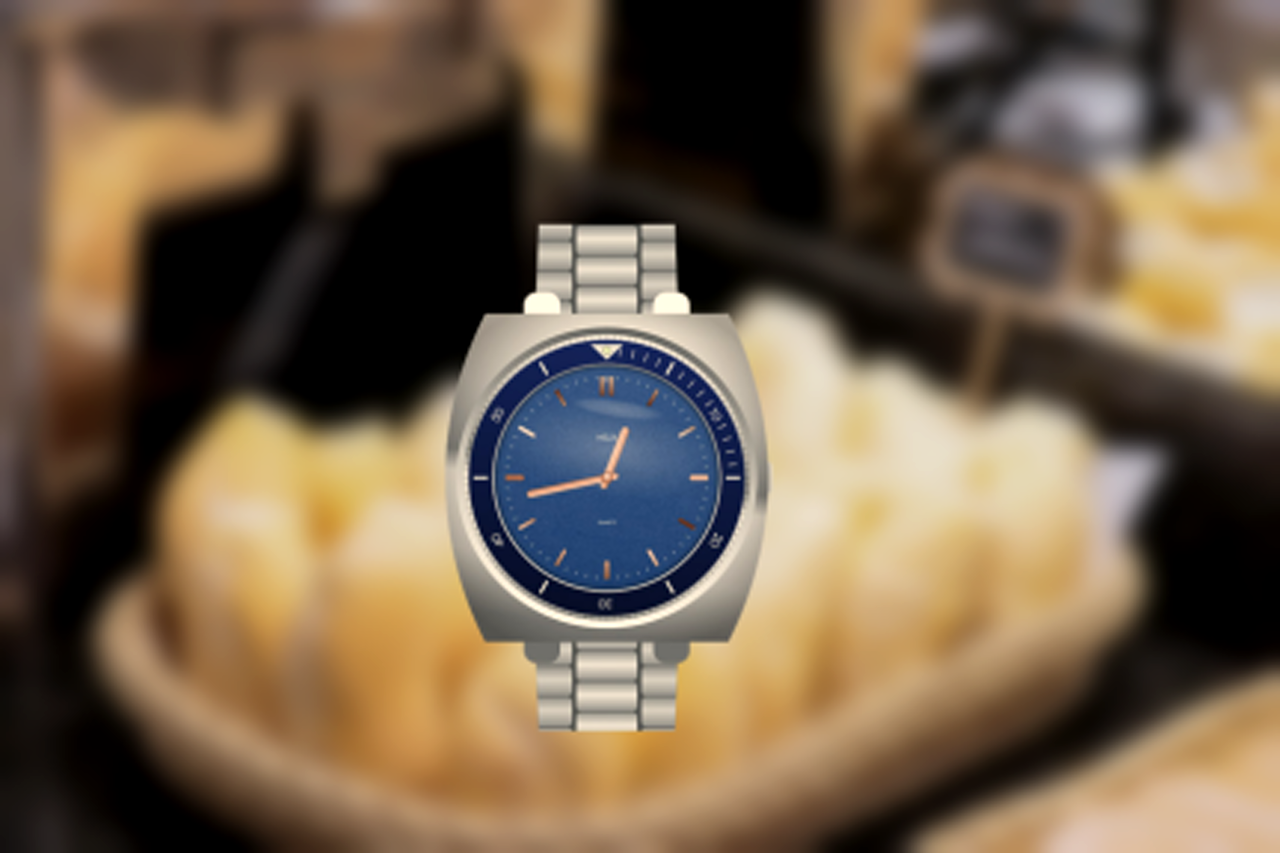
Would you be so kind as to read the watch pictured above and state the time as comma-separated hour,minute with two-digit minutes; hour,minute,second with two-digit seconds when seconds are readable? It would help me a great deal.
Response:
12,43
